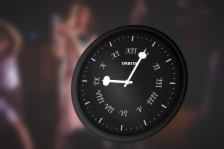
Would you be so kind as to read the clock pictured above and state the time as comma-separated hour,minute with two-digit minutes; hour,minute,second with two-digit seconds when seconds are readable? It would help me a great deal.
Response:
9,04
